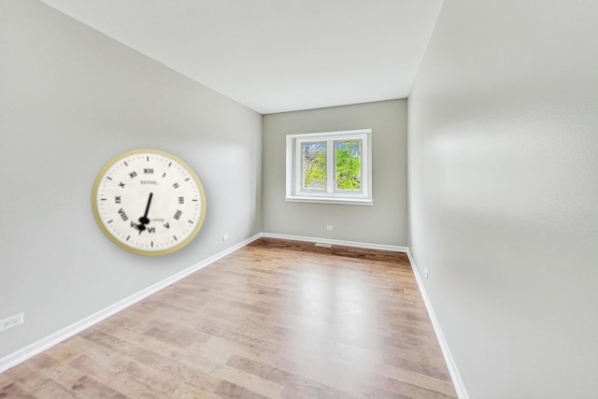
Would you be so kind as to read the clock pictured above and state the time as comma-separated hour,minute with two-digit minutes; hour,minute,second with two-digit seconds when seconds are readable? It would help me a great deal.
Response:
6,33
